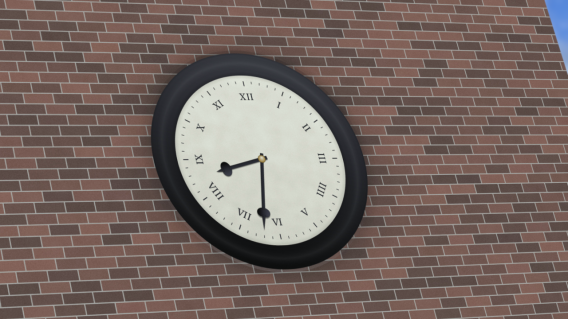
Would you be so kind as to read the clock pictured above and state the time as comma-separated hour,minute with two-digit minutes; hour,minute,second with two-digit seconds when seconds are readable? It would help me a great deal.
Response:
8,32
